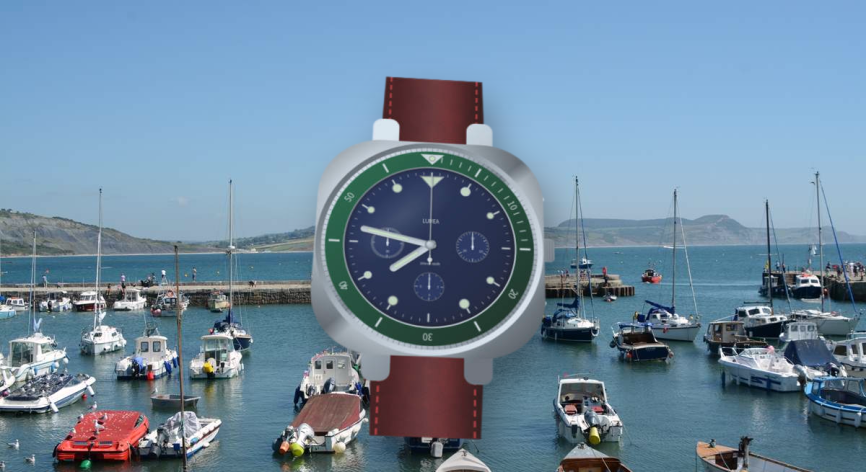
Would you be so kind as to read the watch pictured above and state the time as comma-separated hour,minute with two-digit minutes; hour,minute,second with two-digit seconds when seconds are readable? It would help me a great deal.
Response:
7,47
